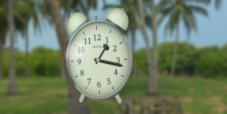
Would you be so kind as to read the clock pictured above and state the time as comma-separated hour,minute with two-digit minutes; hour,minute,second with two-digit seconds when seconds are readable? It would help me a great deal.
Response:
1,17
